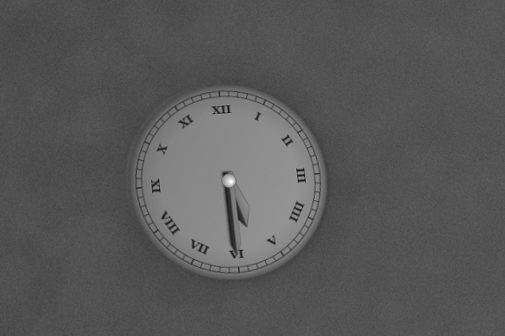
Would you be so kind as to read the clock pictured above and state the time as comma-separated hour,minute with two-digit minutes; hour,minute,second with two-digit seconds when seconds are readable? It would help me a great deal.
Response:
5,30
